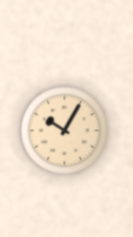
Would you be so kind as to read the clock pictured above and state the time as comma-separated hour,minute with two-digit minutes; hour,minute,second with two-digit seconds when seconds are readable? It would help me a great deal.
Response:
10,05
